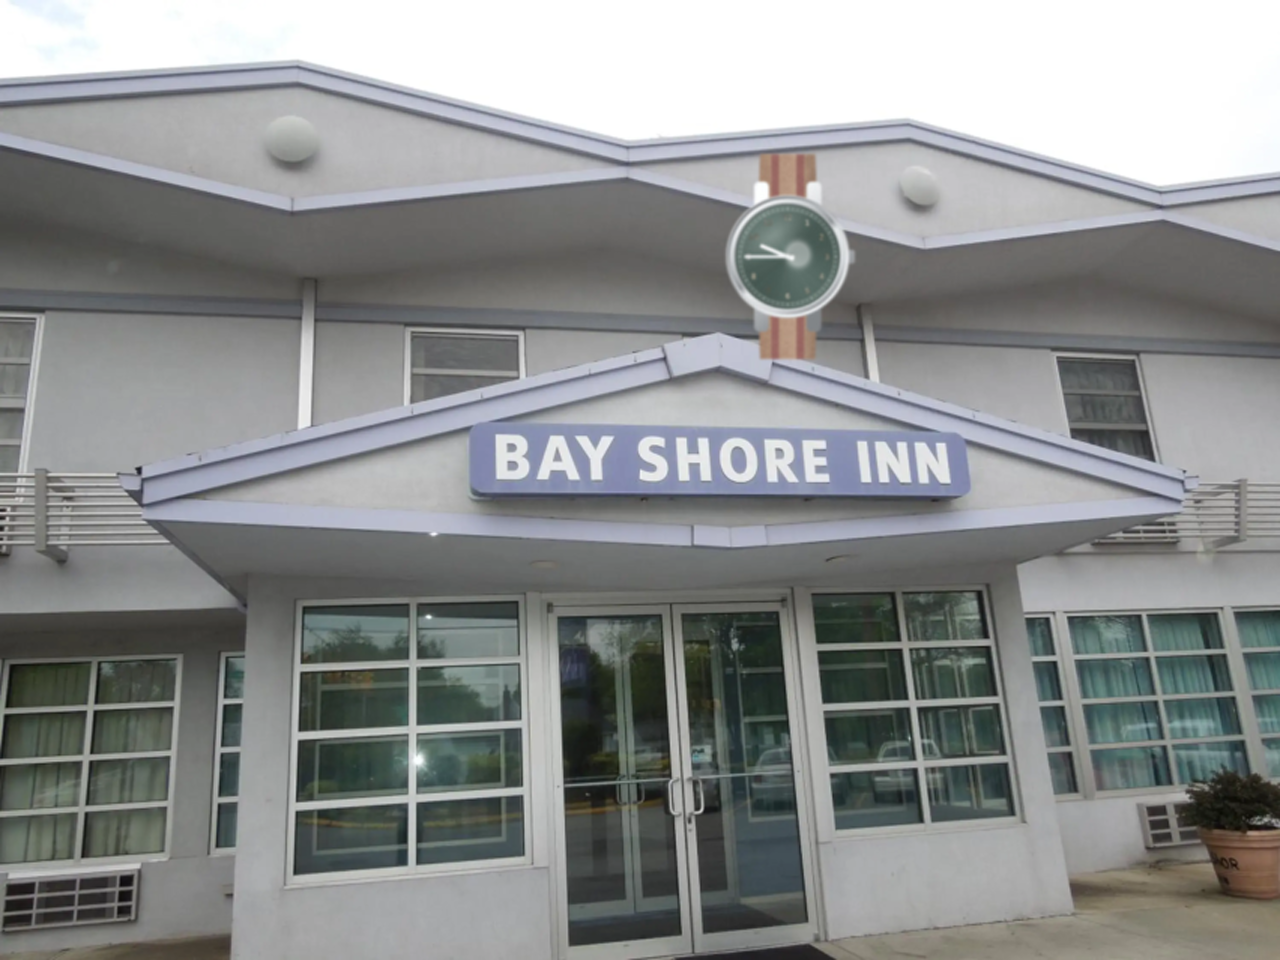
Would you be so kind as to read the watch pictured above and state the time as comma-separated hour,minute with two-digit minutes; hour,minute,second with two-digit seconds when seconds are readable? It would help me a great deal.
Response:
9,45
